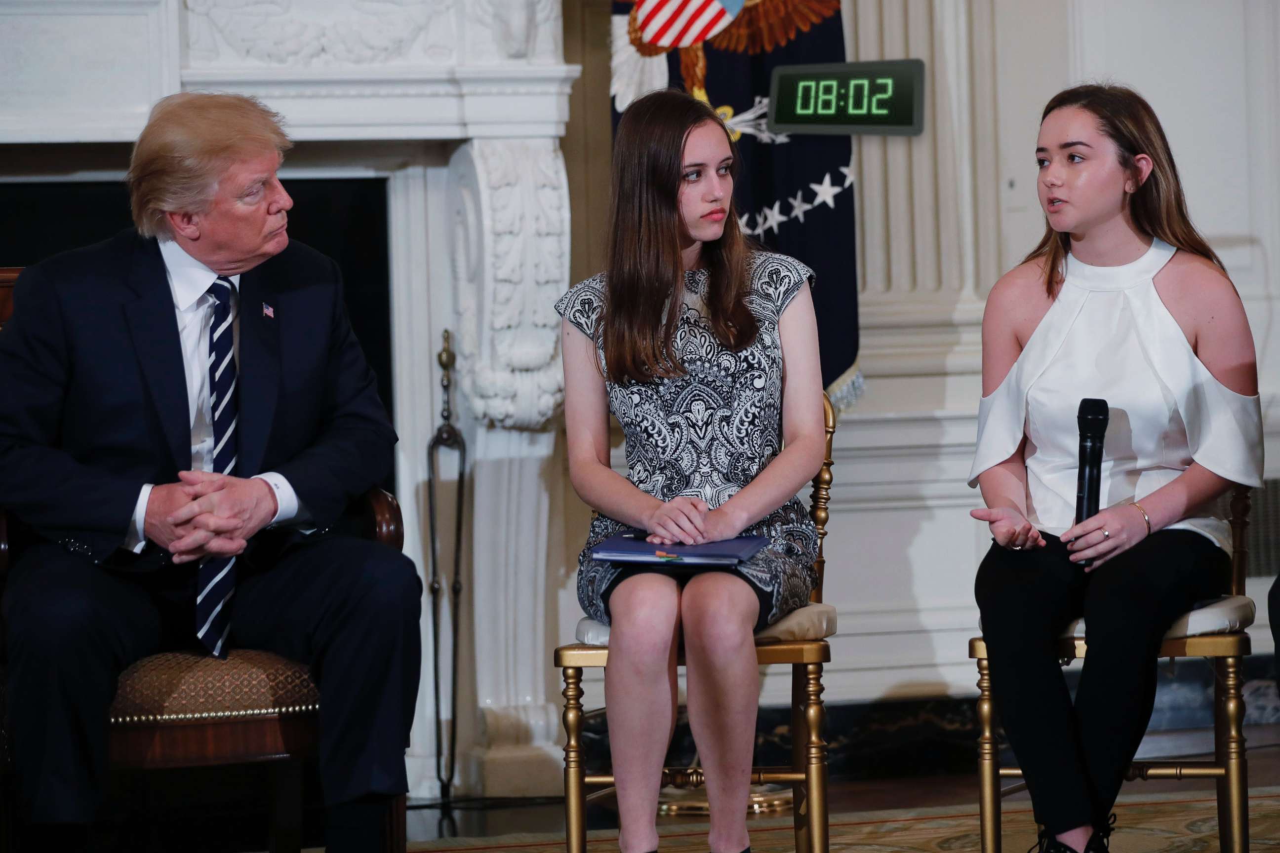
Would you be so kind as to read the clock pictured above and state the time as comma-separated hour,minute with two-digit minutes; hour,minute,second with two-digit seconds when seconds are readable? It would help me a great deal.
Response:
8,02
